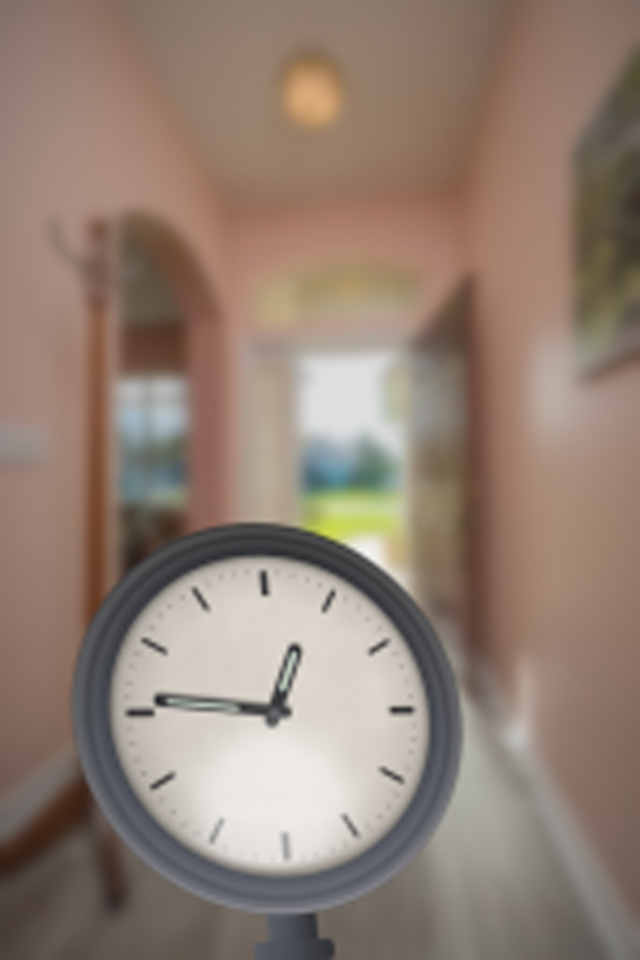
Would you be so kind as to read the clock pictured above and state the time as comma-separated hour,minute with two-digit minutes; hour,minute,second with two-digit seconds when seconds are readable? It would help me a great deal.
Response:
12,46
